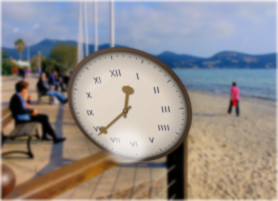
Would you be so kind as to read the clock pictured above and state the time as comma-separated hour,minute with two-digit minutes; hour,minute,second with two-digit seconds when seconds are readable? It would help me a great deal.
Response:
12,39
